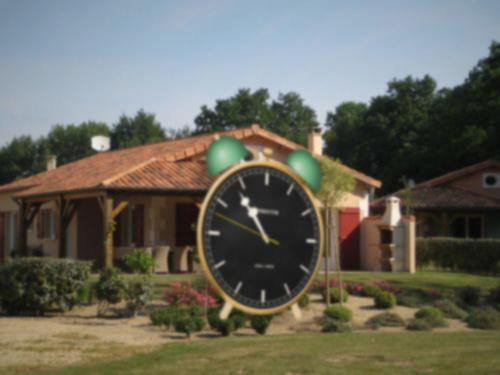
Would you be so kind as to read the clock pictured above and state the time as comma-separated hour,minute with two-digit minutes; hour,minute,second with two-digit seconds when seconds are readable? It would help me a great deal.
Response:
10,53,48
